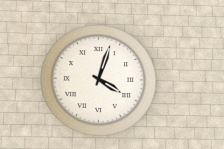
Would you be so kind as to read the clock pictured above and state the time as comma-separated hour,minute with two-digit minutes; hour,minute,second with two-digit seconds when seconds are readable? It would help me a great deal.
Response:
4,03
